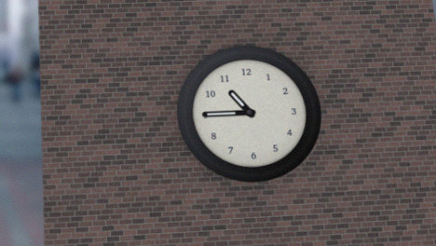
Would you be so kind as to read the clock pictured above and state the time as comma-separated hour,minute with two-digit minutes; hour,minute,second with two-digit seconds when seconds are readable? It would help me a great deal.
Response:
10,45
